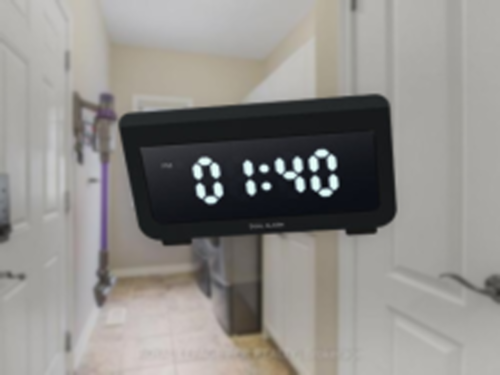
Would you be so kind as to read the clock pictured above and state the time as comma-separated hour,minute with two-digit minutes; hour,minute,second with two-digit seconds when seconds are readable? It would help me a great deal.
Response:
1,40
